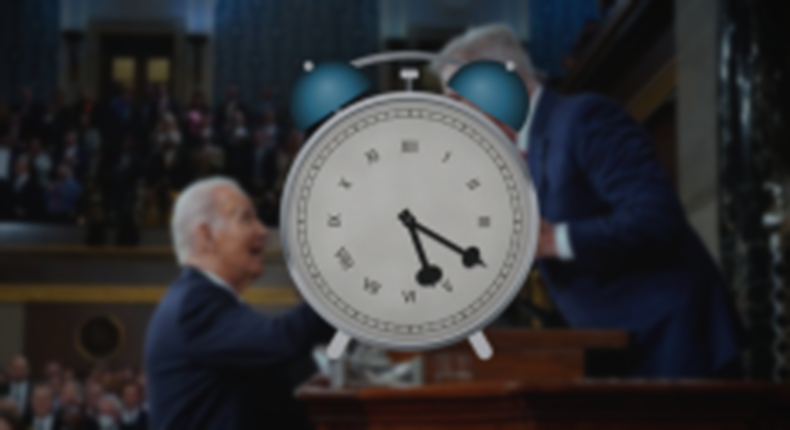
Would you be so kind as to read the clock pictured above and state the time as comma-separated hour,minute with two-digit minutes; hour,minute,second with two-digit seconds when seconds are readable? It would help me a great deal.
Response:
5,20
